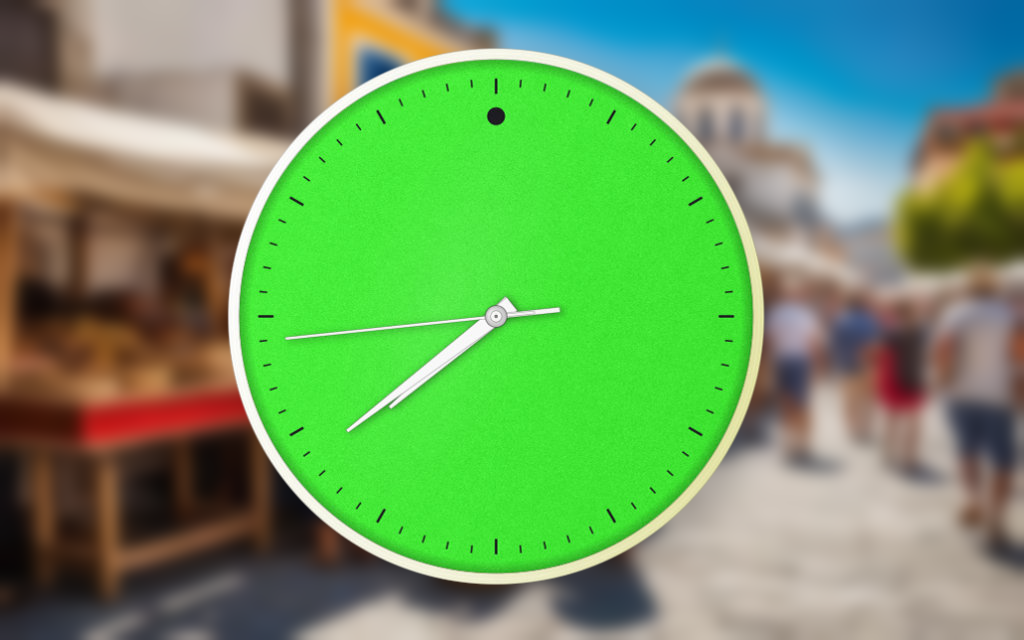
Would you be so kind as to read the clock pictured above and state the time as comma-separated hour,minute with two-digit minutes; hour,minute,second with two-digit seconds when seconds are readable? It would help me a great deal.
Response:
7,38,44
